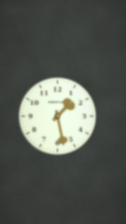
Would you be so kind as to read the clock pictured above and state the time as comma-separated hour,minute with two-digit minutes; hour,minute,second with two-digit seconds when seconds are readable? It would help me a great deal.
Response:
1,28
